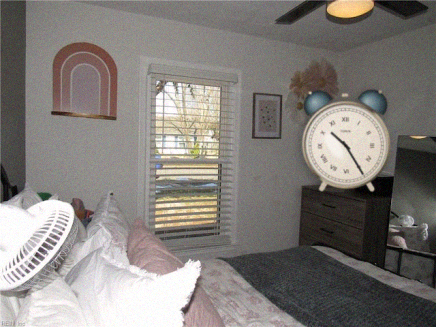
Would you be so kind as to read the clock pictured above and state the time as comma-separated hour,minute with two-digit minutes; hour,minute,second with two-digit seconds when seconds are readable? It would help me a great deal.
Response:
10,25
